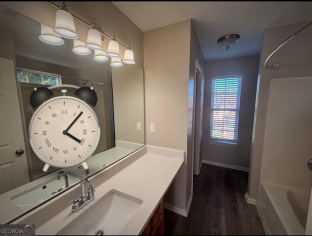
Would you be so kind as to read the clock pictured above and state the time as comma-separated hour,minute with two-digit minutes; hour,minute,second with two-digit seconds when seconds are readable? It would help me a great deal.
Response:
4,07
